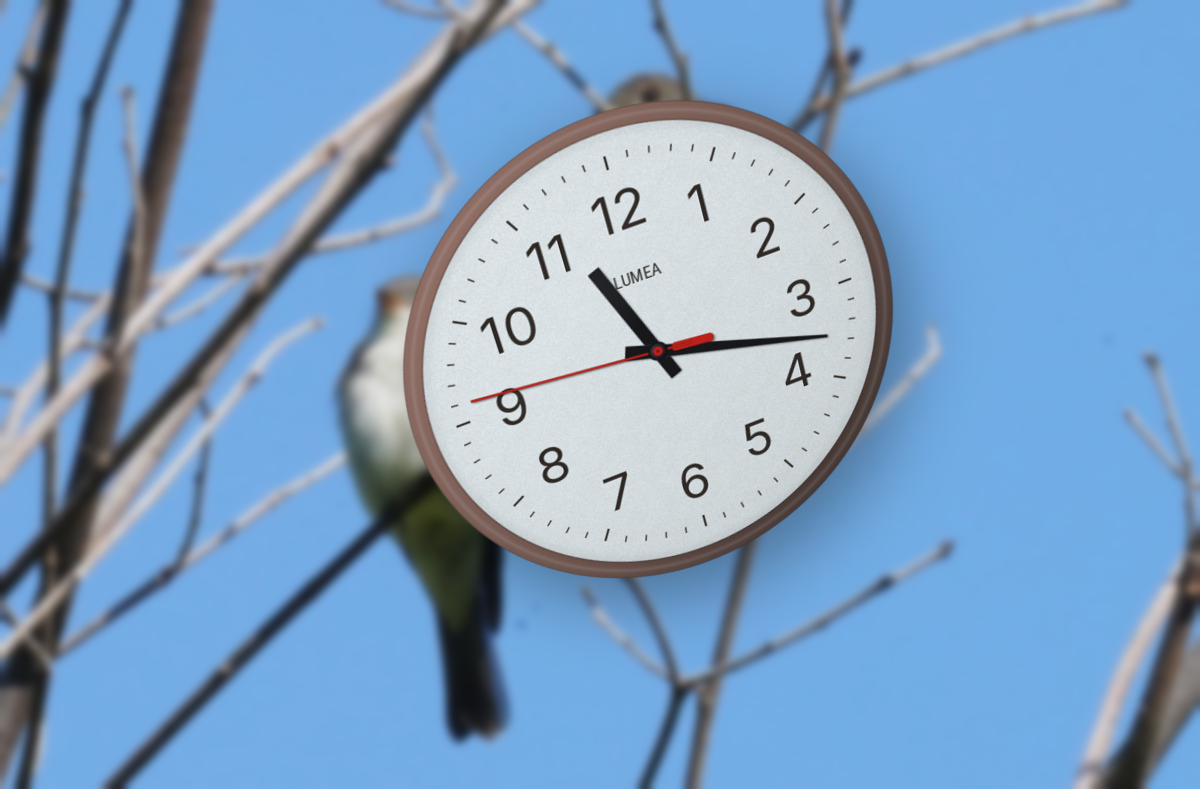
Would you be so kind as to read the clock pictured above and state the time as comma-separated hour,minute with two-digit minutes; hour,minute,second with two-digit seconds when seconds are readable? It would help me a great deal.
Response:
11,17,46
